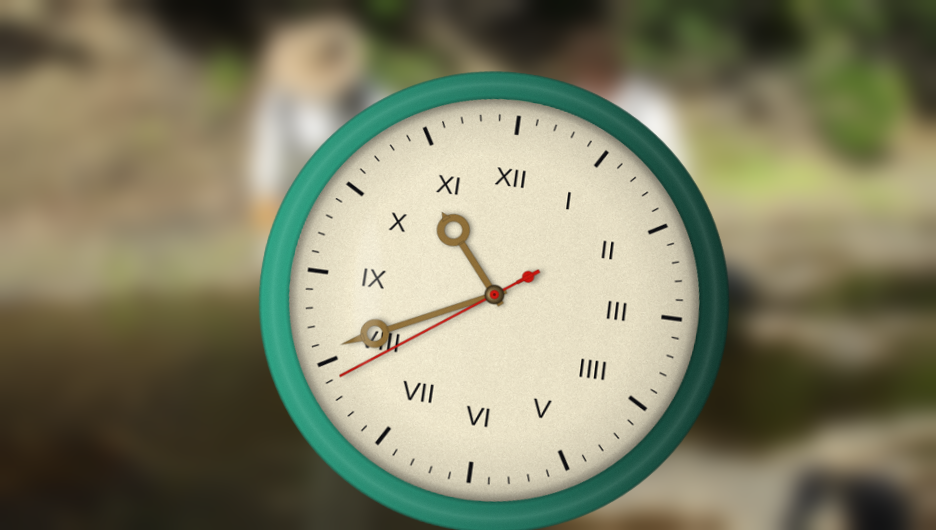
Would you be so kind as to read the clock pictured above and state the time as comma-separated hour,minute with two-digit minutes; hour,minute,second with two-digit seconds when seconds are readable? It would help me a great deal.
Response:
10,40,39
